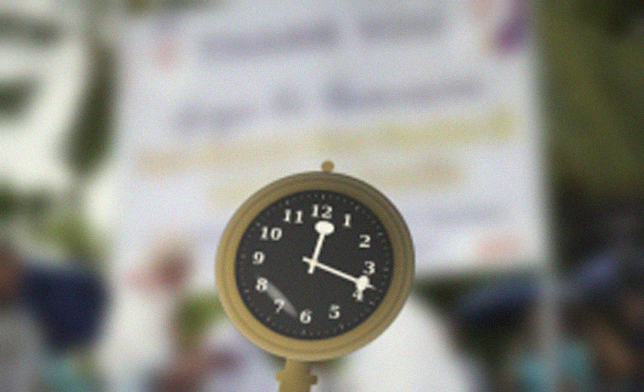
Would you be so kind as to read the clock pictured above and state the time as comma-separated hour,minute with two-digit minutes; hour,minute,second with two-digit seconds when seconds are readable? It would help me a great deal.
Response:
12,18
